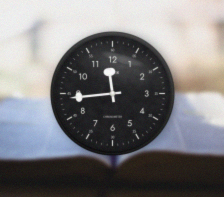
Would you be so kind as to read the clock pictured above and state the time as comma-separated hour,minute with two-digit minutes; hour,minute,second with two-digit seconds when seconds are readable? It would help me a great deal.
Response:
11,44
